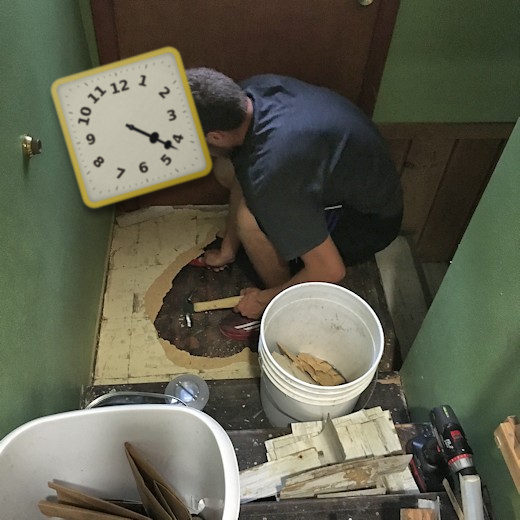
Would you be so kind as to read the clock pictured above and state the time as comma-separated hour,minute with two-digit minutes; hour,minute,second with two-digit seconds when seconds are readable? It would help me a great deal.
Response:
4,22
